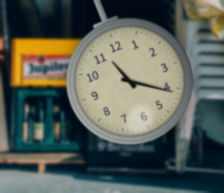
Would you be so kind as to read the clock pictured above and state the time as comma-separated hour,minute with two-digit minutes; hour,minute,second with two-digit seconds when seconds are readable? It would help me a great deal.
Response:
11,21
